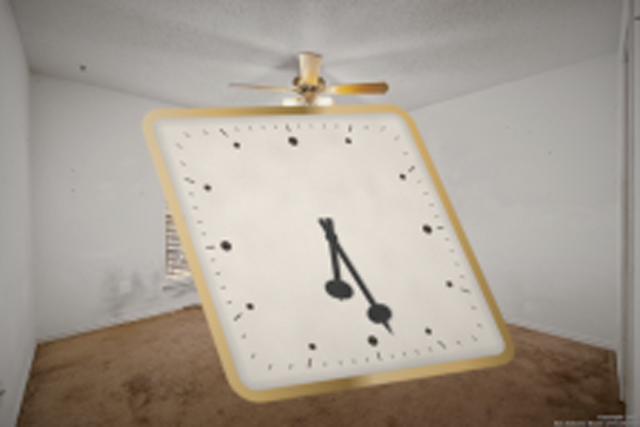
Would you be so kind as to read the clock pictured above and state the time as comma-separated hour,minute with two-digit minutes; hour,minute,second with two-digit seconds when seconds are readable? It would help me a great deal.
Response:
6,28
